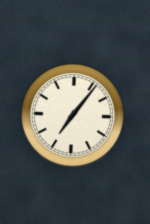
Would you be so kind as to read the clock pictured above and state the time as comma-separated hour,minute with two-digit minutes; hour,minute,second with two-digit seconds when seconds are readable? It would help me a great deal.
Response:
7,06
